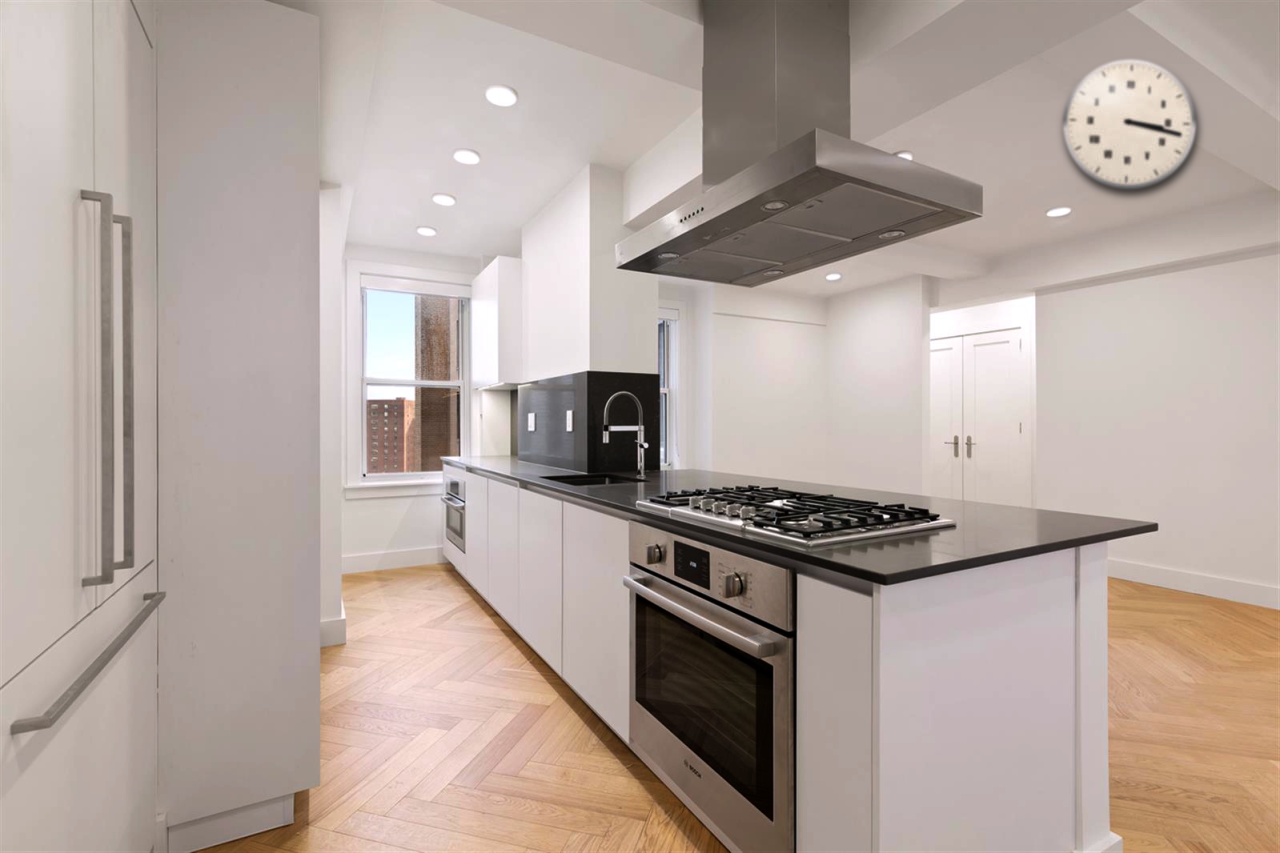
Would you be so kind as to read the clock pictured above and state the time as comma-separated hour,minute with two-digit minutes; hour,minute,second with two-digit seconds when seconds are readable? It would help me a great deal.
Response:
3,17
